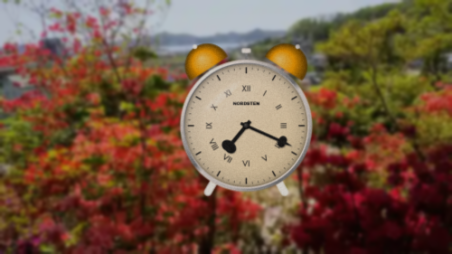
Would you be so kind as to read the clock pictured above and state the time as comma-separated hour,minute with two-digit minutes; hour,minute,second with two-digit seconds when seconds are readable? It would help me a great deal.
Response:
7,19
